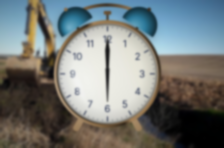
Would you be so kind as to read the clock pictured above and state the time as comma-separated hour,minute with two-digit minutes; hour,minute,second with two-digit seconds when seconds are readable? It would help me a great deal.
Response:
6,00
